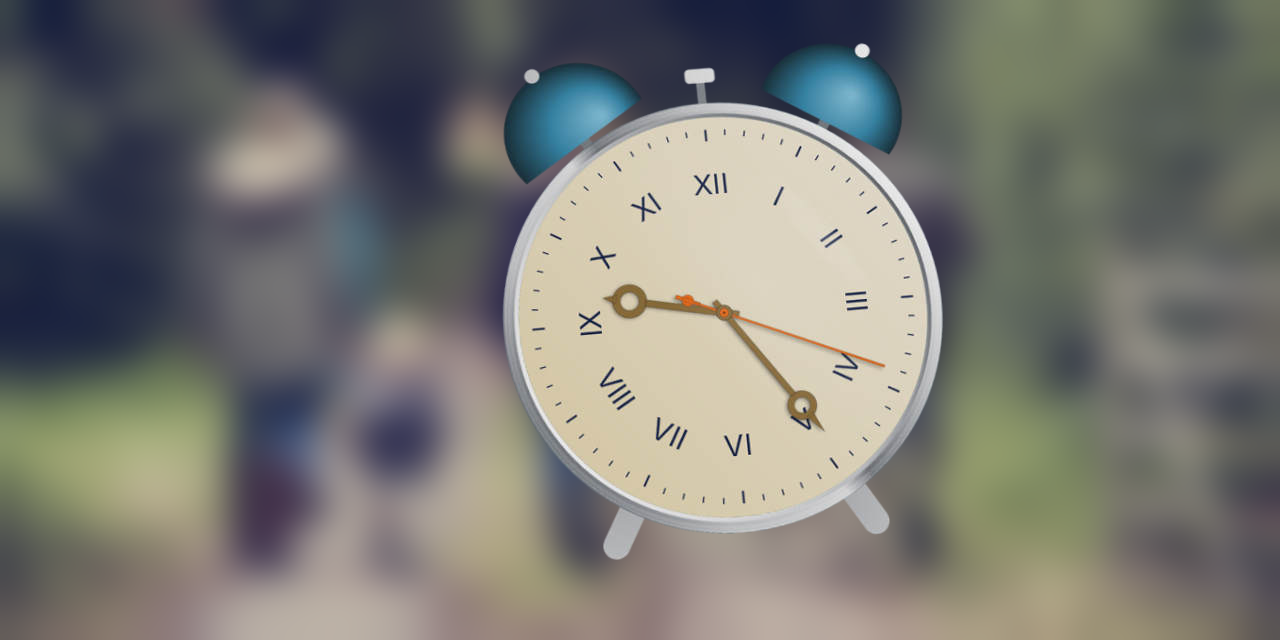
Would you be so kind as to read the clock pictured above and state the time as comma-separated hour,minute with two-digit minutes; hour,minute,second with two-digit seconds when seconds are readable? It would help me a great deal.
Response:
9,24,19
